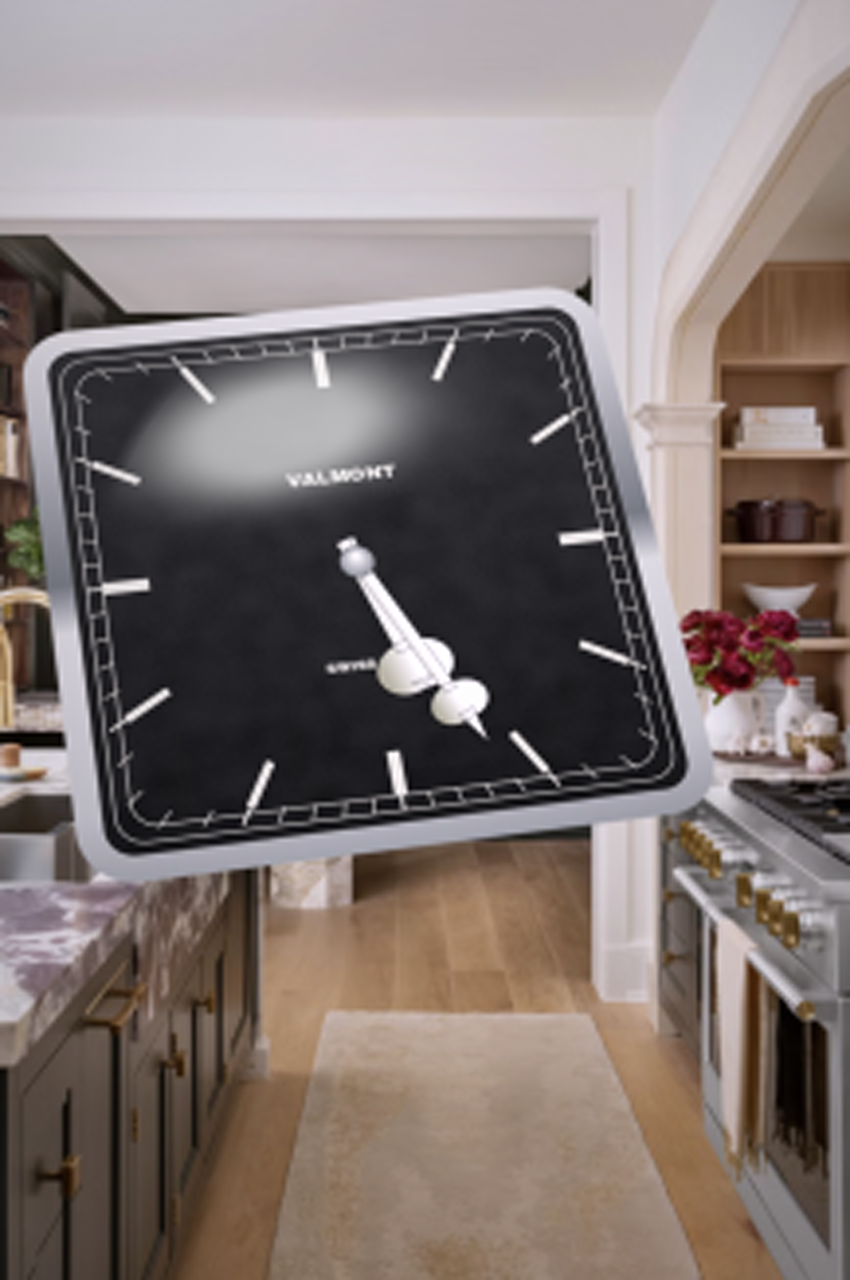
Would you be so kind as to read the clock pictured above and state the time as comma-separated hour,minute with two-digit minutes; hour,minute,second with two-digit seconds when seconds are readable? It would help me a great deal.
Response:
5,26
